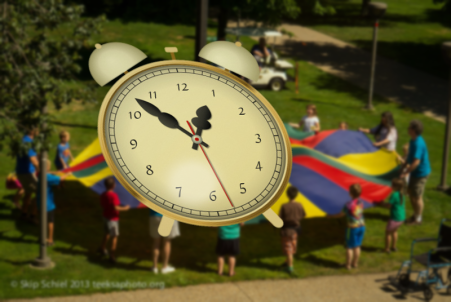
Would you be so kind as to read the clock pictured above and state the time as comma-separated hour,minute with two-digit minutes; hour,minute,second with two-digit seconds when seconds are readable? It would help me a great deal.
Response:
12,52,28
